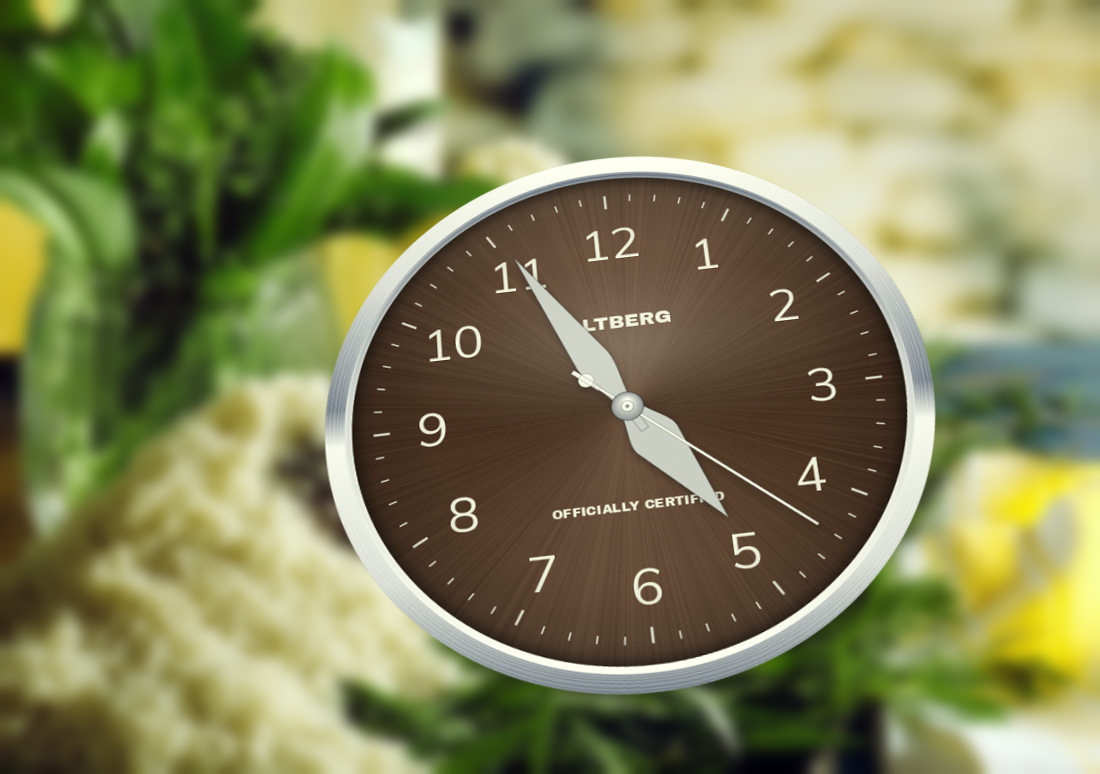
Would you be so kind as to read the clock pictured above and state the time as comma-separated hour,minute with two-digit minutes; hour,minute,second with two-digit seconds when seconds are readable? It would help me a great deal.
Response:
4,55,22
